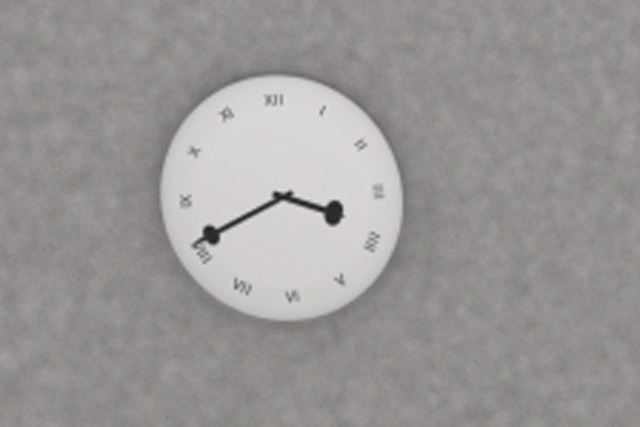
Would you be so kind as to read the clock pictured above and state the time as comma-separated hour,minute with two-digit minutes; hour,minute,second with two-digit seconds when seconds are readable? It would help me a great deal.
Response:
3,41
